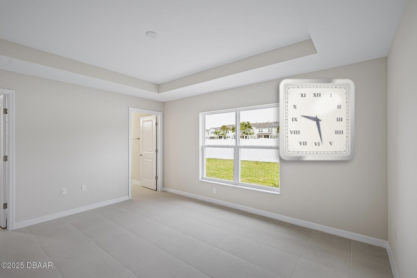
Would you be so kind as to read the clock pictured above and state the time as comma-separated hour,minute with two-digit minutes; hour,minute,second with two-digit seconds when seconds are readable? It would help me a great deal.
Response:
9,28
